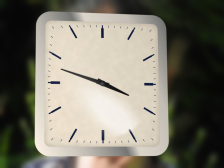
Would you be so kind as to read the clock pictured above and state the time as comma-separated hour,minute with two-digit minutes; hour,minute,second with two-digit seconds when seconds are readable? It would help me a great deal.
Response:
3,48
